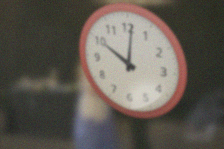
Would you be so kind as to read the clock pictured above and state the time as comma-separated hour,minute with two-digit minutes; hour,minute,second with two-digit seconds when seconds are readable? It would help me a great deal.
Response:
10,01
